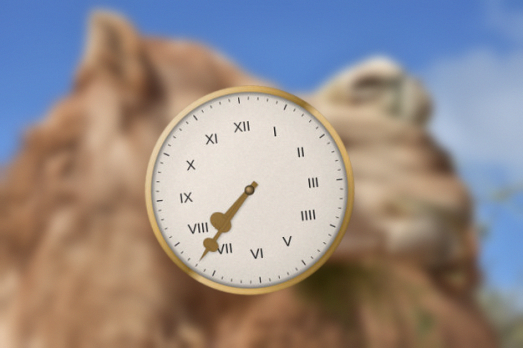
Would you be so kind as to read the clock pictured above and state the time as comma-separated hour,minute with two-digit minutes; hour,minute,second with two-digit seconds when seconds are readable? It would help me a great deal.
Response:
7,37
